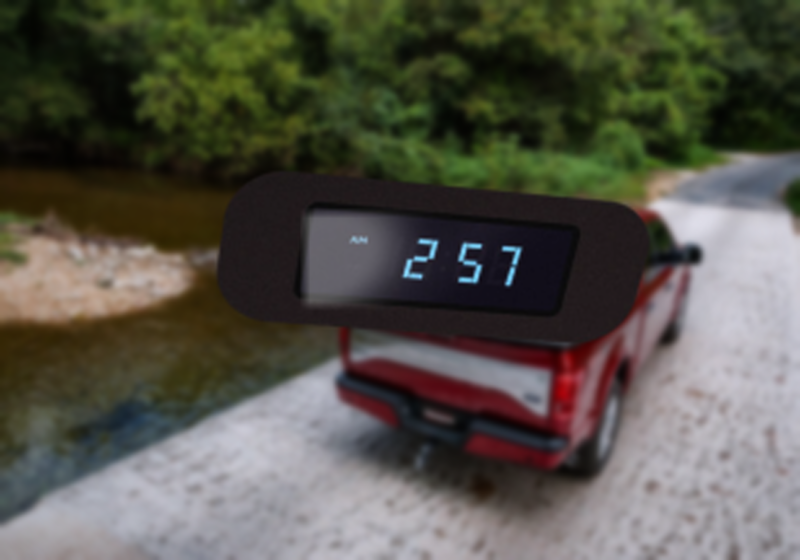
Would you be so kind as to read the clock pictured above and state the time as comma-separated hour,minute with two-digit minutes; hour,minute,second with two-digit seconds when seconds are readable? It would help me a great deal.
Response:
2,57
